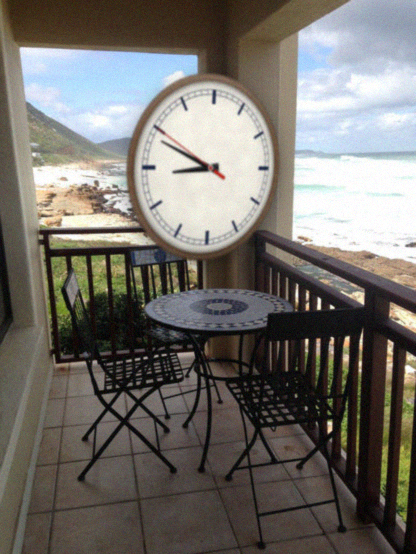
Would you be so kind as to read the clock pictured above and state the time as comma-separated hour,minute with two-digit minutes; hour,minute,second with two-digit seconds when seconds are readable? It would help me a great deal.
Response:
8,48,50
